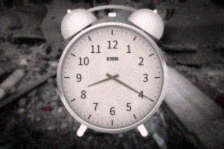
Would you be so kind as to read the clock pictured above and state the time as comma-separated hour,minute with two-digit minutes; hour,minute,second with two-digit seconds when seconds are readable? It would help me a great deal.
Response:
8,20
